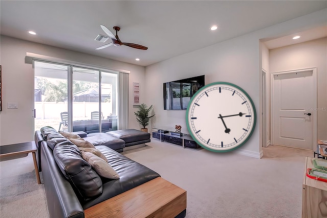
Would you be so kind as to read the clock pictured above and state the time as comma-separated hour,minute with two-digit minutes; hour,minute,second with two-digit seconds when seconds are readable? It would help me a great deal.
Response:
5,14
